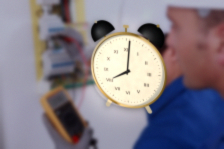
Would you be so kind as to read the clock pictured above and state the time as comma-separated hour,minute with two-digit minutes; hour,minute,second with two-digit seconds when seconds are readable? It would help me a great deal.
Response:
8,01
